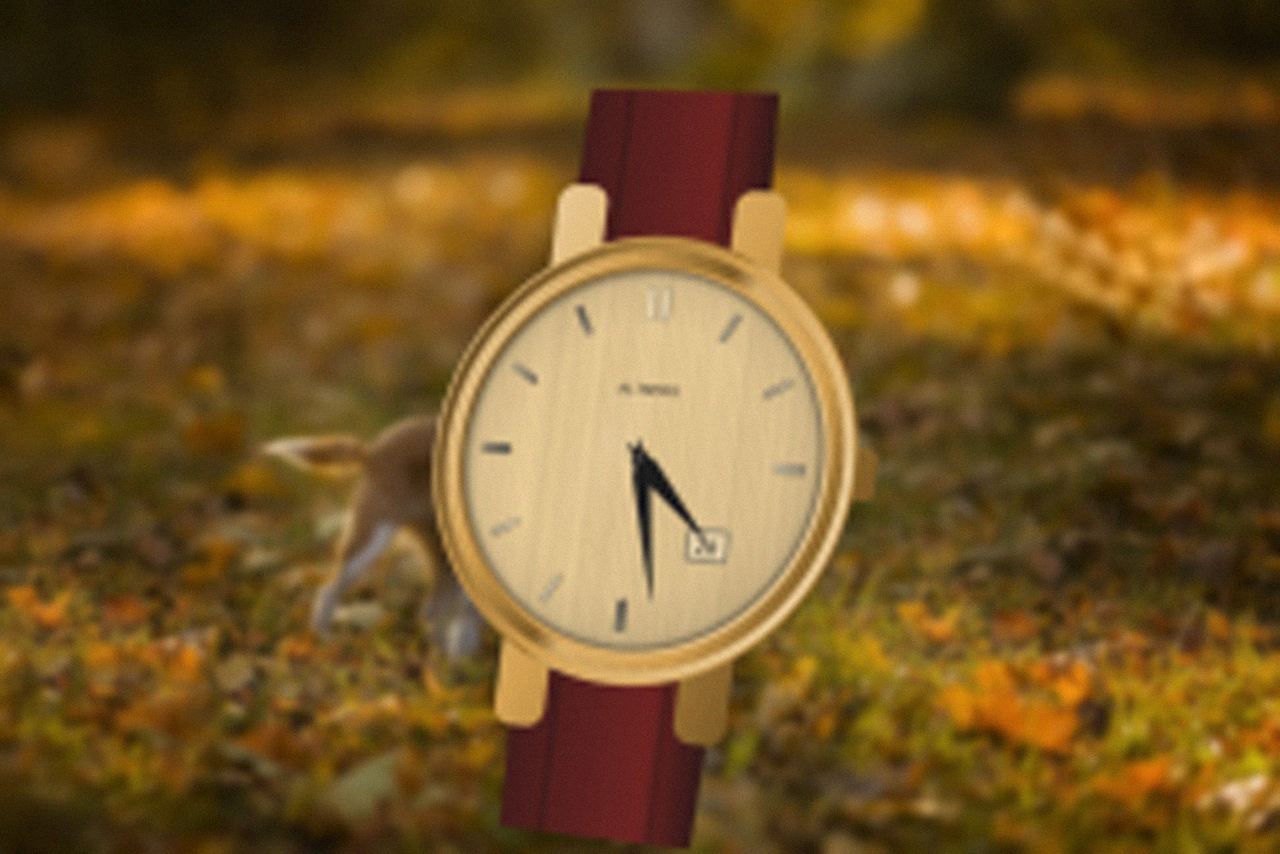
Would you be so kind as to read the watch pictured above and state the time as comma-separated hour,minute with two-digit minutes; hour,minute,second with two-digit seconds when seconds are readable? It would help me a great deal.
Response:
4,28
